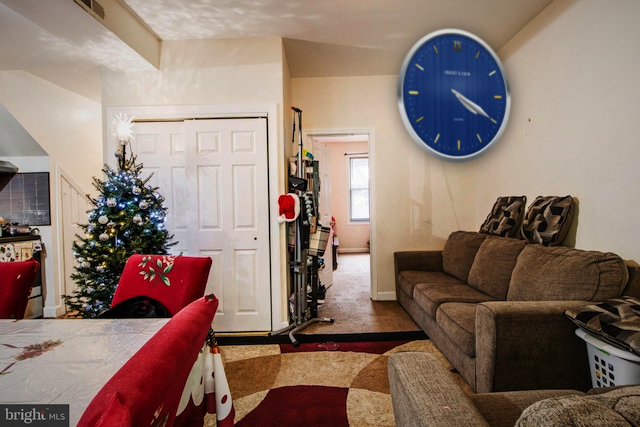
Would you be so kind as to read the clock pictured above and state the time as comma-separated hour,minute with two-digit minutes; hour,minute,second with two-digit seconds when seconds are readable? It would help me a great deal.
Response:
4,20
